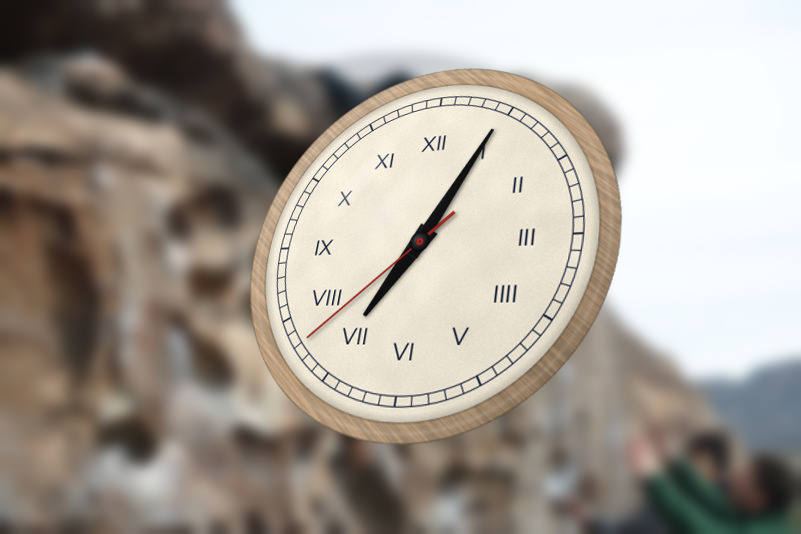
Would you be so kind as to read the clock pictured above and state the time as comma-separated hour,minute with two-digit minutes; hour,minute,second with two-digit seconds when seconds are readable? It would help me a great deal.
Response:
7,04,38
